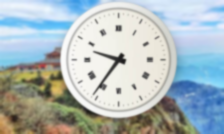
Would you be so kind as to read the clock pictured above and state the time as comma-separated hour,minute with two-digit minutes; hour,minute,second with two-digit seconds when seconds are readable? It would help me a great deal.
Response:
9,36
